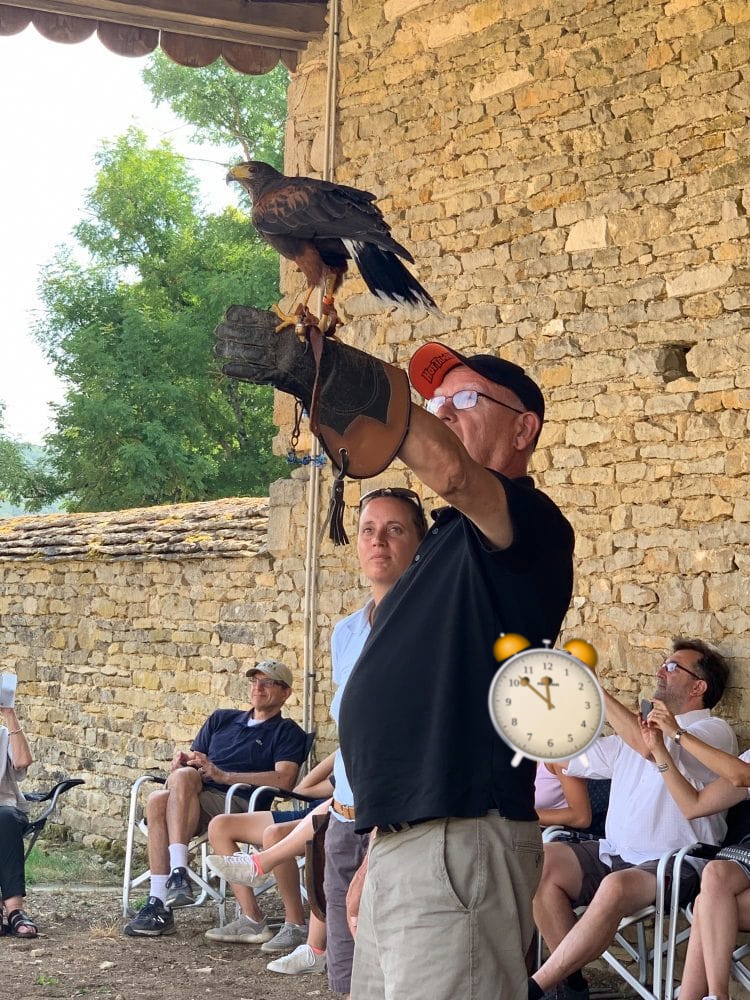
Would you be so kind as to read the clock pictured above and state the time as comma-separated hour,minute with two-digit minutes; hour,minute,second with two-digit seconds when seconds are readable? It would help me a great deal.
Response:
11,52
